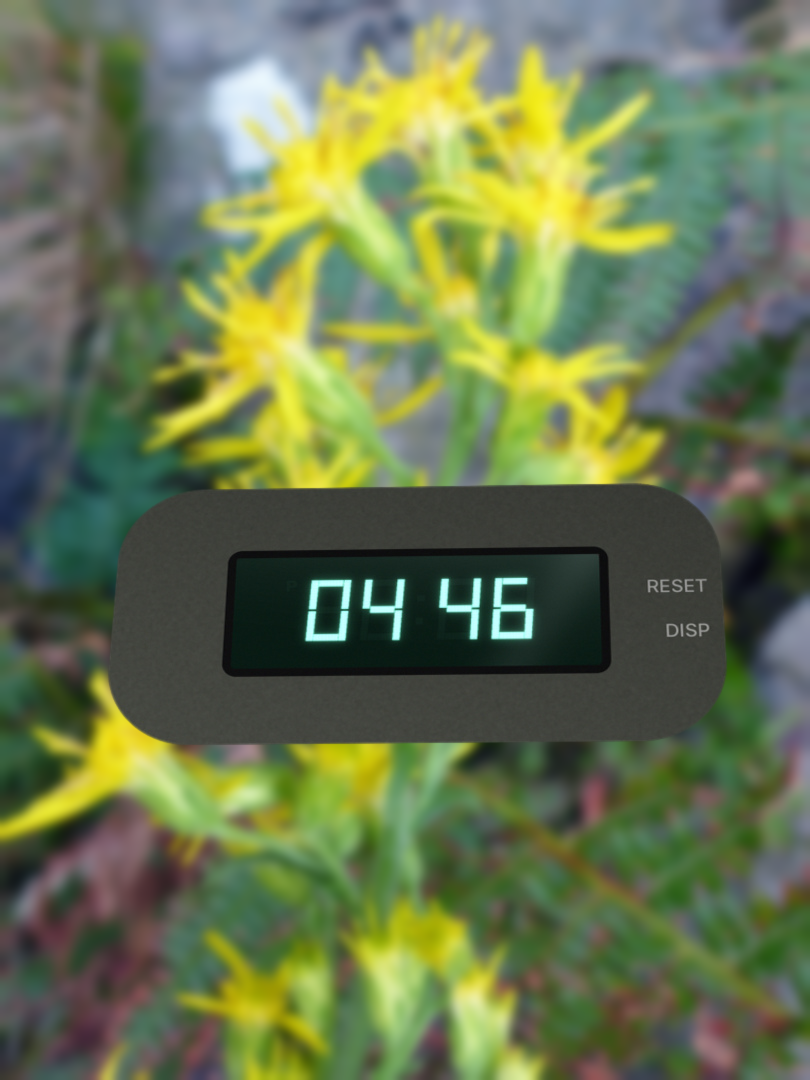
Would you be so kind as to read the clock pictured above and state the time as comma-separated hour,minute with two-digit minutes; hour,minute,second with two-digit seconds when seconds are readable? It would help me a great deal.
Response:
4,46
